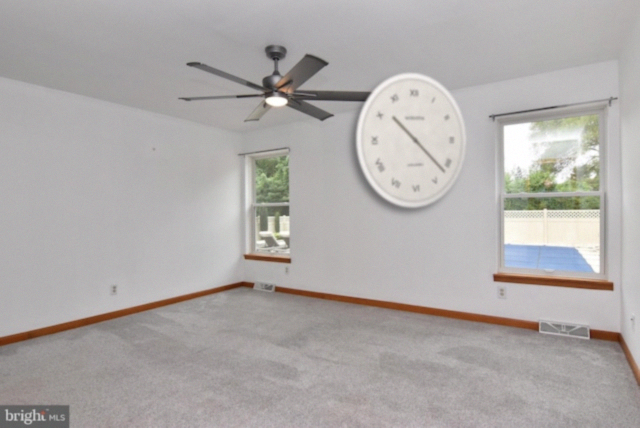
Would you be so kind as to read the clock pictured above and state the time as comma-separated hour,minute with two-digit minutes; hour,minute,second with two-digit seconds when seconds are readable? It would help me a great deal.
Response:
10,22
